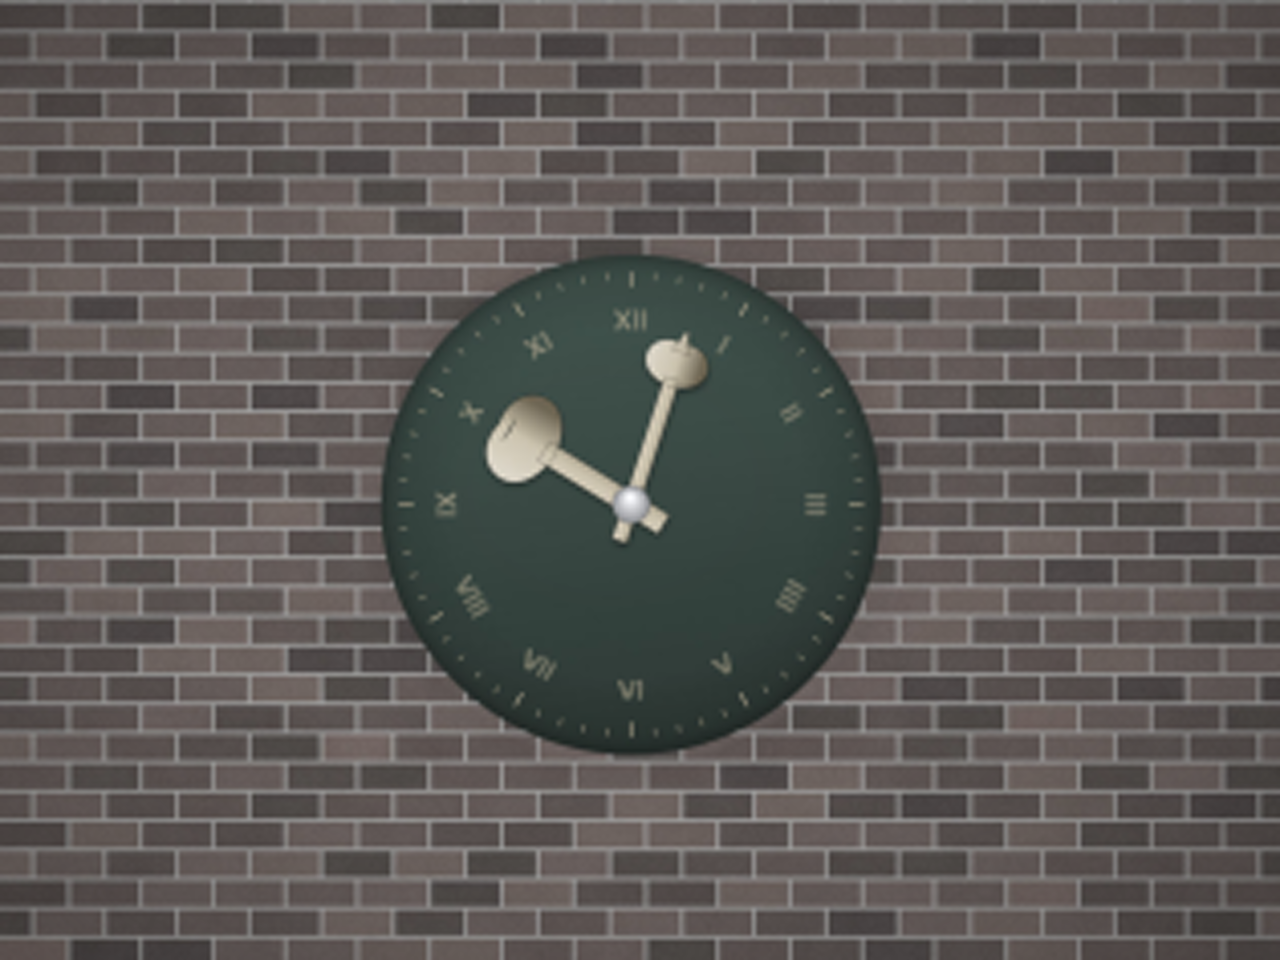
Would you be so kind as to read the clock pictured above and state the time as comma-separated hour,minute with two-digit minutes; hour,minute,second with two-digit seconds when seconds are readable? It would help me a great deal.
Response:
10,03
